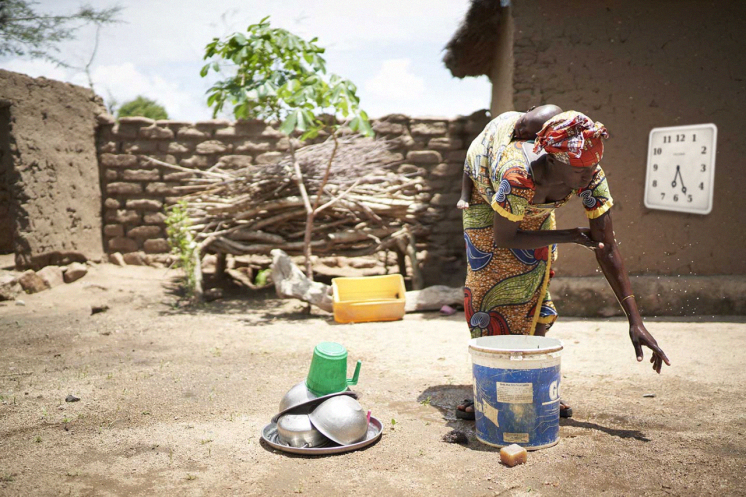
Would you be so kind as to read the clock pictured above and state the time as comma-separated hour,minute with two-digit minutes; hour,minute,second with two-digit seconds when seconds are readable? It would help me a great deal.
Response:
6,26
